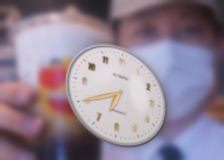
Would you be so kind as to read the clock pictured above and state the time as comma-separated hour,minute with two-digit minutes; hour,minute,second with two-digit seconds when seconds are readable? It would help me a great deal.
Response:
6,40
